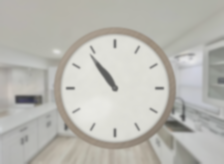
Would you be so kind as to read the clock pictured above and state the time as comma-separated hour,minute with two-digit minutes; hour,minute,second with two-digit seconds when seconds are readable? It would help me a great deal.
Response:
10,54
